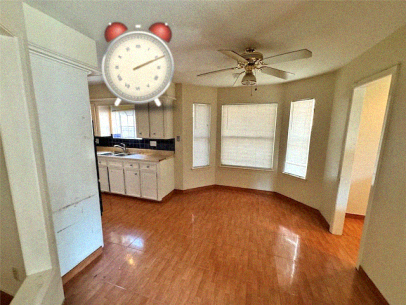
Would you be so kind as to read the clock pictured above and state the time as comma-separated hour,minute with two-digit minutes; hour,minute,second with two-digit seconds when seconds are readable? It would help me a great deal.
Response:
2,11
